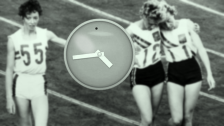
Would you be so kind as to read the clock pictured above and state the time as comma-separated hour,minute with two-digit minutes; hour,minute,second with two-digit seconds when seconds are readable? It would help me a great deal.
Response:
4,45
